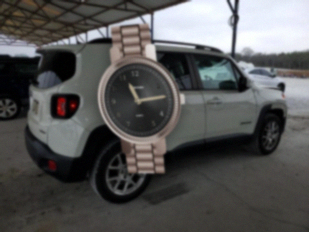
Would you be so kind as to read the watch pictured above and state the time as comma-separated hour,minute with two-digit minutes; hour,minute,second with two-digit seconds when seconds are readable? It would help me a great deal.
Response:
11,14
